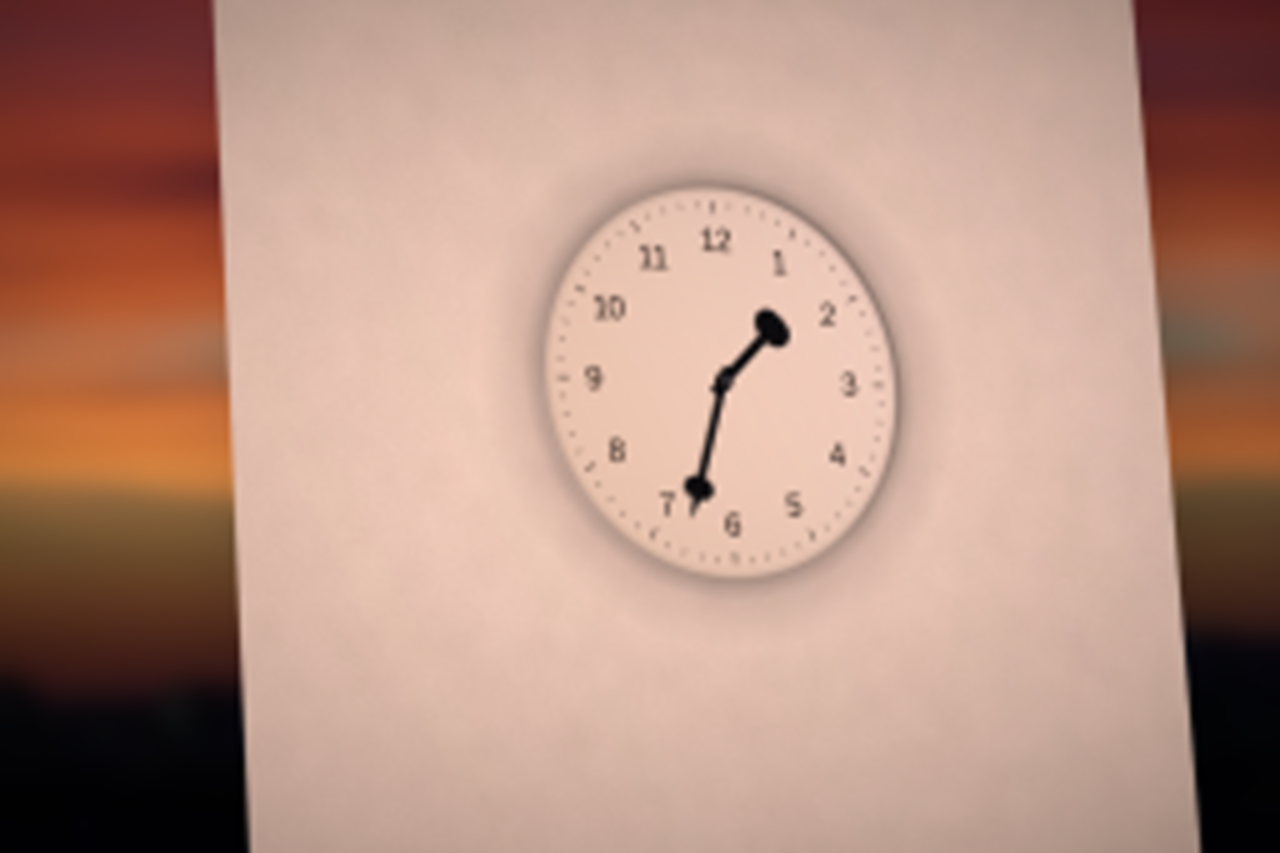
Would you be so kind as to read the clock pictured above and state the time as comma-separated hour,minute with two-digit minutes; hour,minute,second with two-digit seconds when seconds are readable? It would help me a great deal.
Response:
1,33
